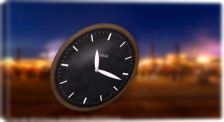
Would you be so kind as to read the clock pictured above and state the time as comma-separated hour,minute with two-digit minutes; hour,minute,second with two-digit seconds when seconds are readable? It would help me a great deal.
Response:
11,17
